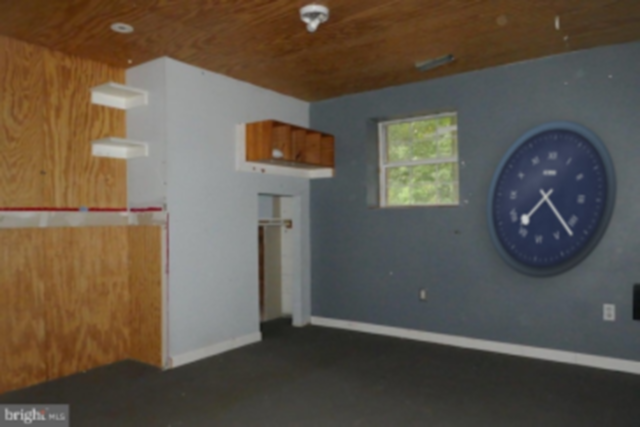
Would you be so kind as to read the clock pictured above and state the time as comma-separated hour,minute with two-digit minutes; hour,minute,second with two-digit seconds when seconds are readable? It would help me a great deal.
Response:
7,22
